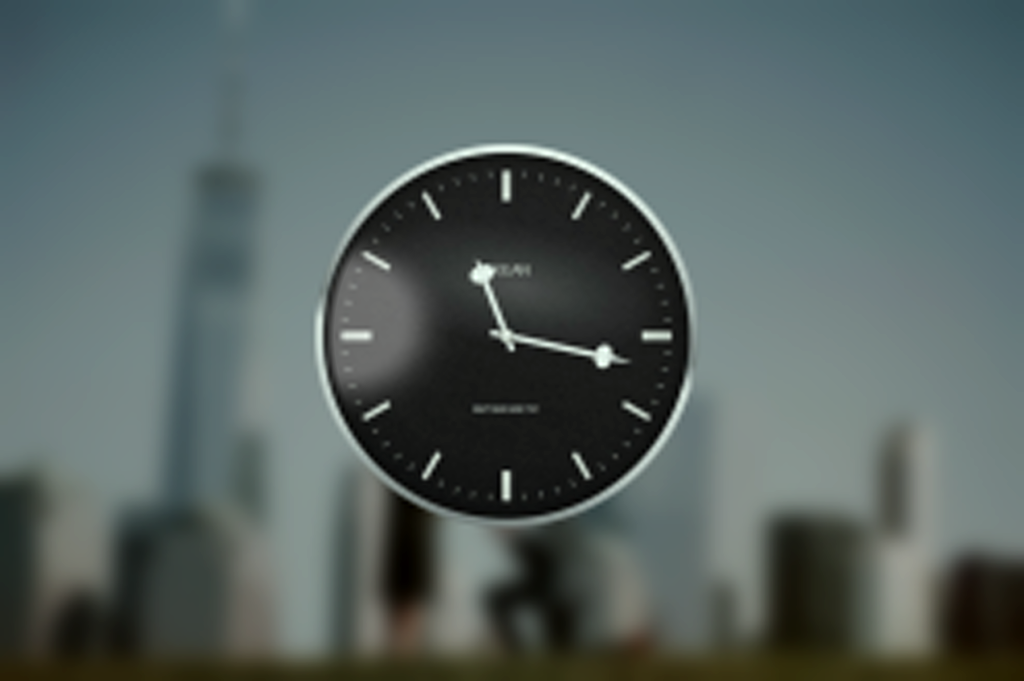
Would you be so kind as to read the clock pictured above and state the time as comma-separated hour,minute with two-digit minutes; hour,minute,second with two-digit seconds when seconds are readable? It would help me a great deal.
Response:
11,17
